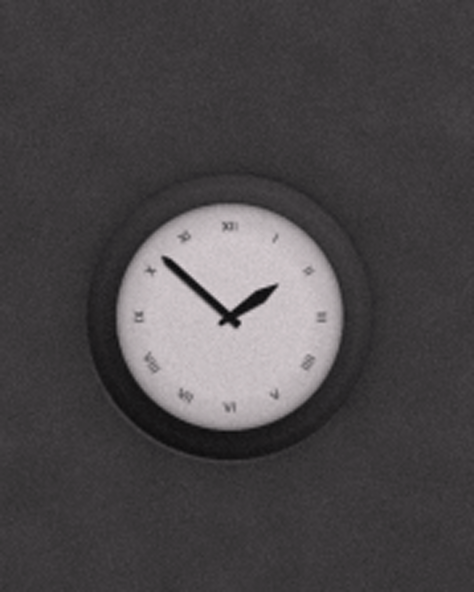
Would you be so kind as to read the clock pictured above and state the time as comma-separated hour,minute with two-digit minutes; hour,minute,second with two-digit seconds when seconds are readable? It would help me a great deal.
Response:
1,52
